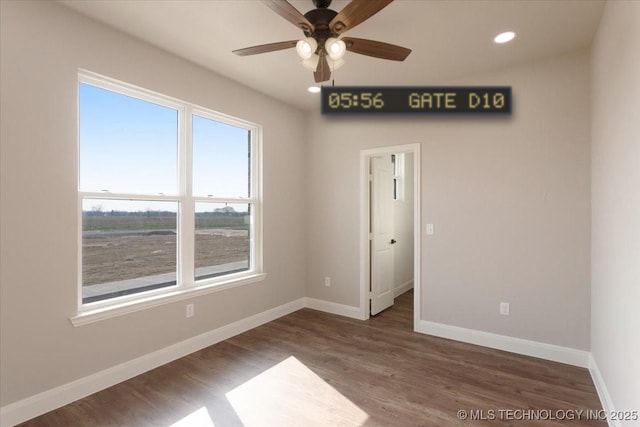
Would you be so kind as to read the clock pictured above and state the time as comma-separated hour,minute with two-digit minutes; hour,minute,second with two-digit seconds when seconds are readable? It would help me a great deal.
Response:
5,56
